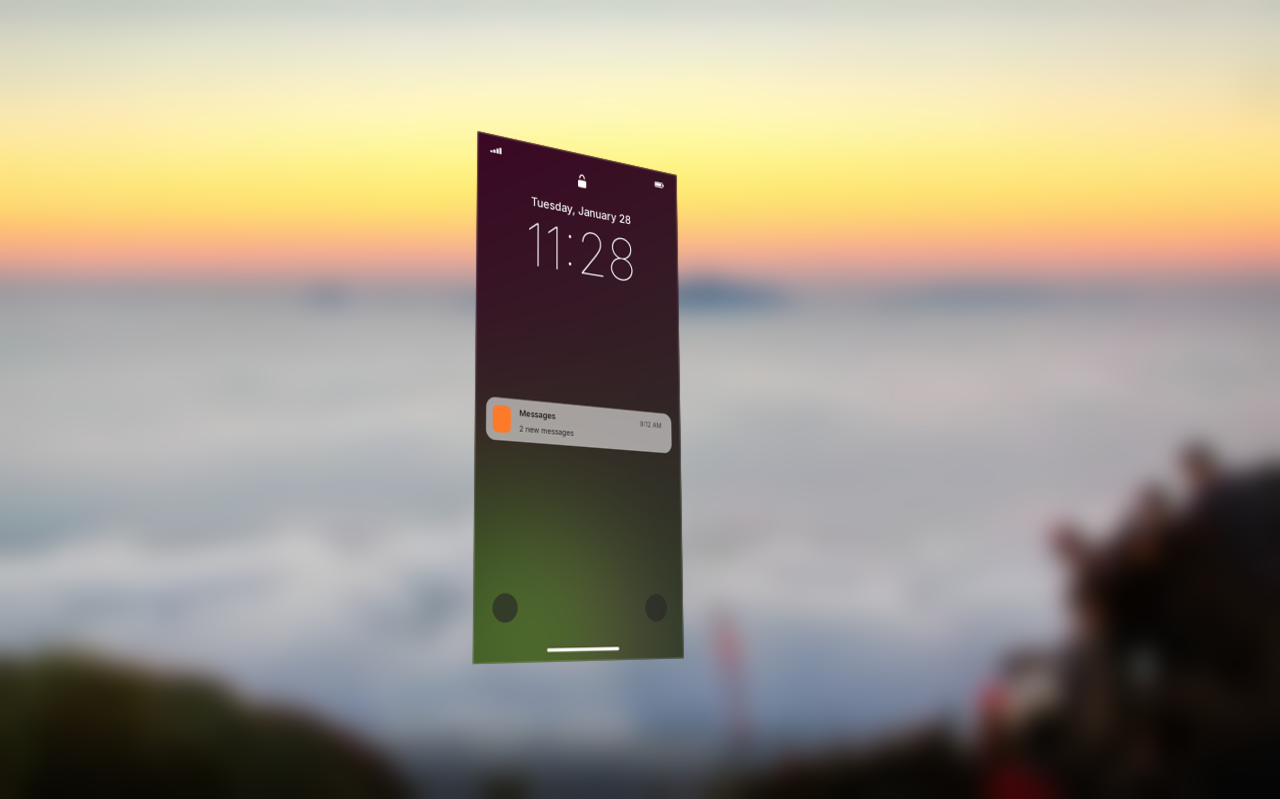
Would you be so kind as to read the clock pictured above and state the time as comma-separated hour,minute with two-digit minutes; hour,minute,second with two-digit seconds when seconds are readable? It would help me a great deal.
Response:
11,28
